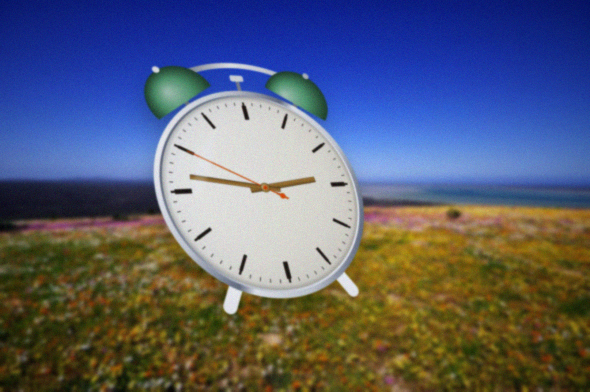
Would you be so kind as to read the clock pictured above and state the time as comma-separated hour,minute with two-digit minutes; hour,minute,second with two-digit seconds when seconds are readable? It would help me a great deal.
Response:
2,46,50
